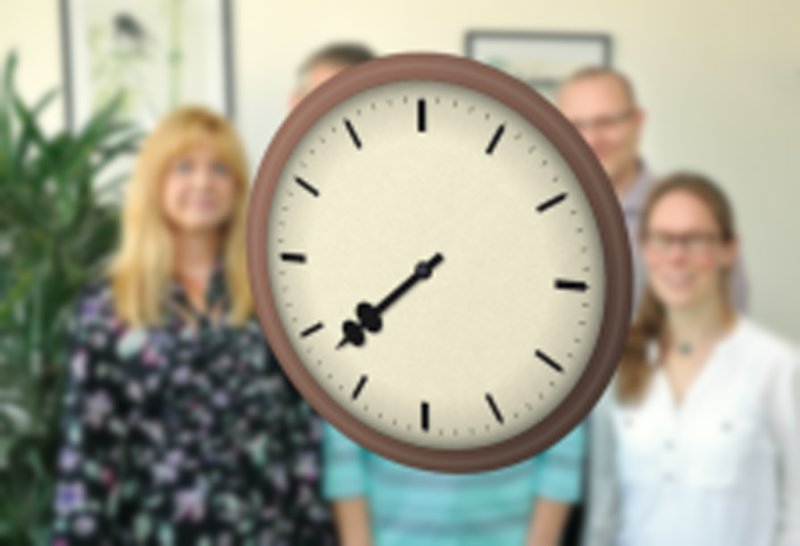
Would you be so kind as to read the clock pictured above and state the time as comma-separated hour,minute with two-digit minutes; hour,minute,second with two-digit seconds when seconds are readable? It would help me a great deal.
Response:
7,38
